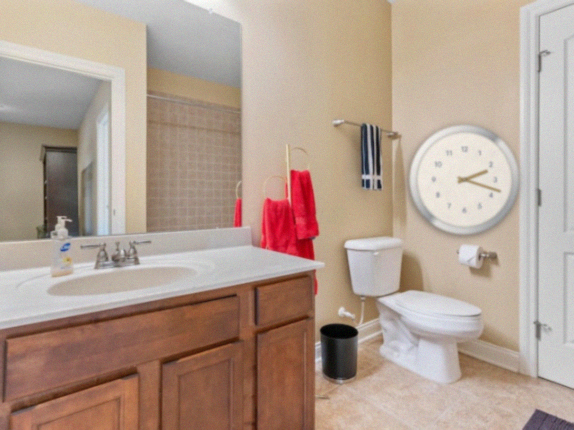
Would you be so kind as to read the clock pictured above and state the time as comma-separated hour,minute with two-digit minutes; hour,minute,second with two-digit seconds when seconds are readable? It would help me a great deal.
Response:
2,18
